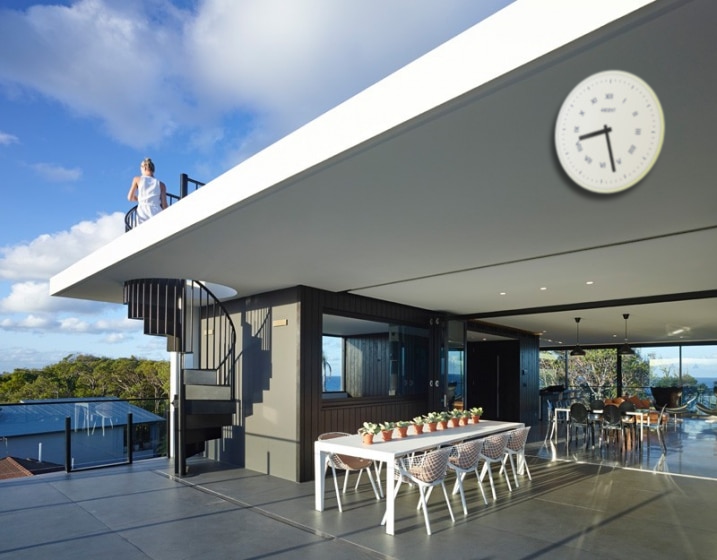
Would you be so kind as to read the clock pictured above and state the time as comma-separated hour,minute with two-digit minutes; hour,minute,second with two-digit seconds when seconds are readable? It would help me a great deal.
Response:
8,27
